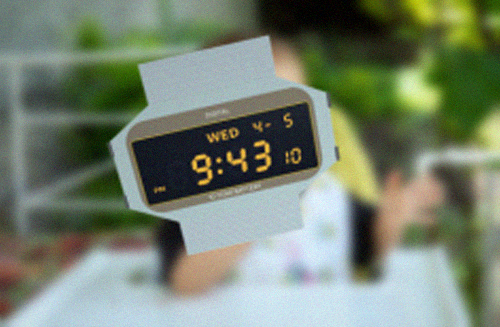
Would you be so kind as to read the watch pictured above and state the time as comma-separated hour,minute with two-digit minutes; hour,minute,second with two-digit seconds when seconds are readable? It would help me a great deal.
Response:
9,43,10
